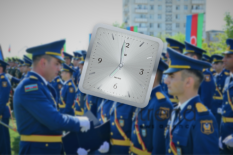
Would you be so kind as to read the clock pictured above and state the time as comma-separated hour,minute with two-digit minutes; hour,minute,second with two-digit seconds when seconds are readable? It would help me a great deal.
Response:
6,59
